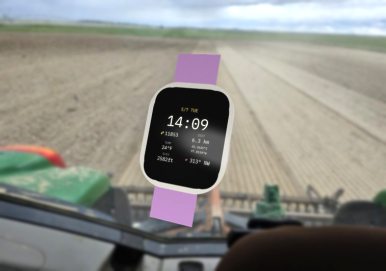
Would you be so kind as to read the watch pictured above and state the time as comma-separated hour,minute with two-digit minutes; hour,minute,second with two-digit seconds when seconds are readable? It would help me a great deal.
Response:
14,09
